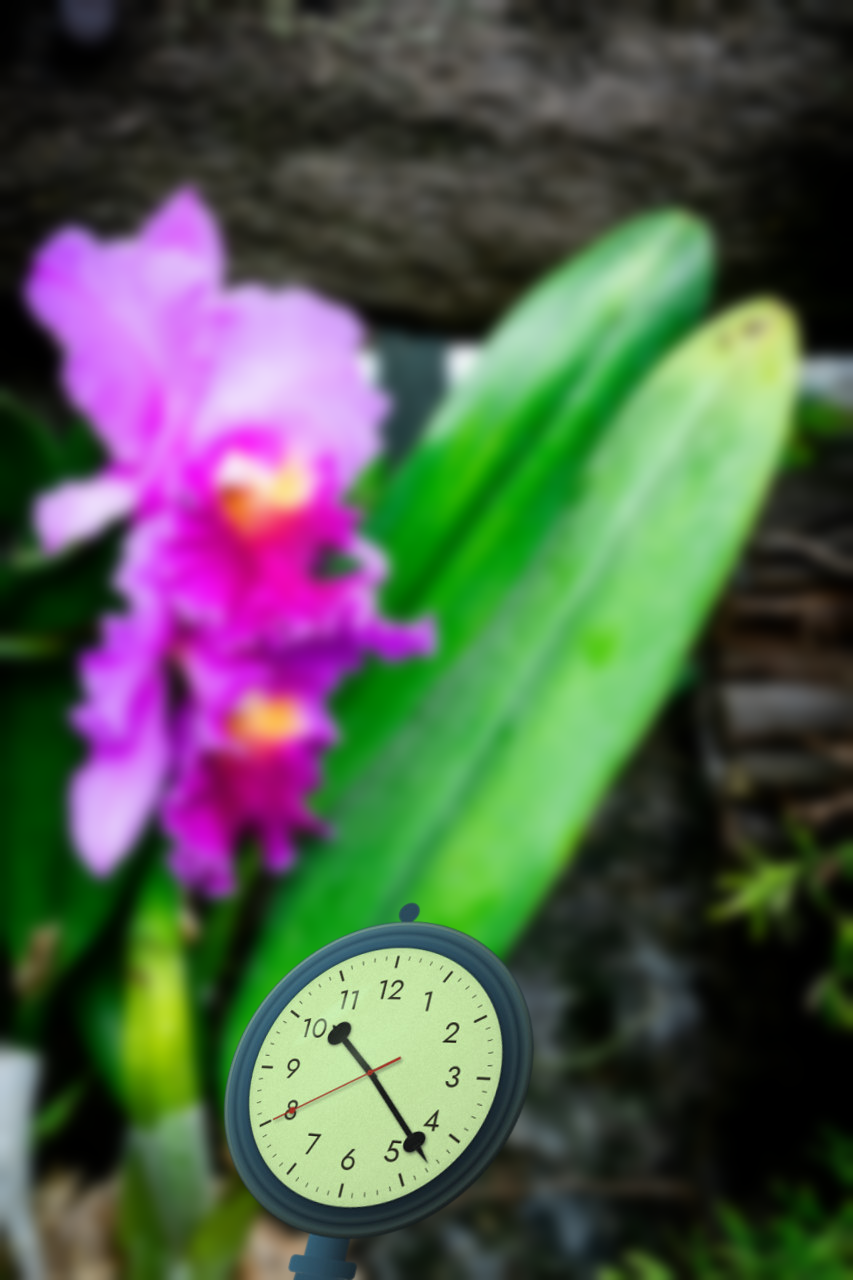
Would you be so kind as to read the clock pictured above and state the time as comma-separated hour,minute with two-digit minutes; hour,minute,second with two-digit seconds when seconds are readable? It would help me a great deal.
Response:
10,22,40
